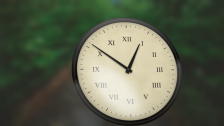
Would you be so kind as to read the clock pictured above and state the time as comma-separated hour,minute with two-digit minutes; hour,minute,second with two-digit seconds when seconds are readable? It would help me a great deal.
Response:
12,51
